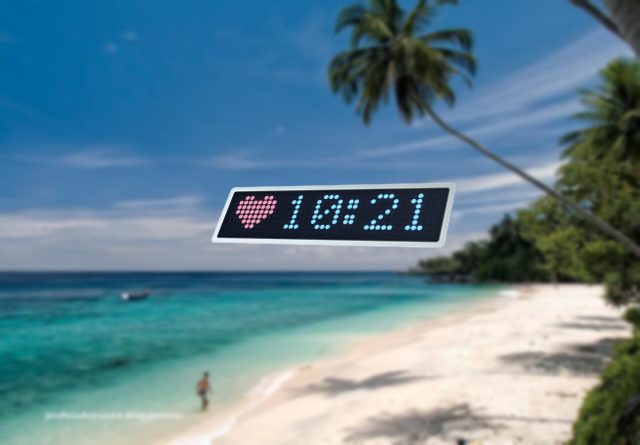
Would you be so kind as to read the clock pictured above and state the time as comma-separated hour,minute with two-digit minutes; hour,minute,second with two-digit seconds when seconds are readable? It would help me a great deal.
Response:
10,21
